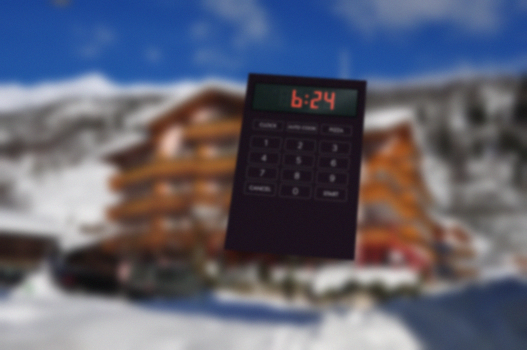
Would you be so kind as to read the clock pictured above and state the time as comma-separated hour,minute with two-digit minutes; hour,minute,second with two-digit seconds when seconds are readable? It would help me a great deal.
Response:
6,24
